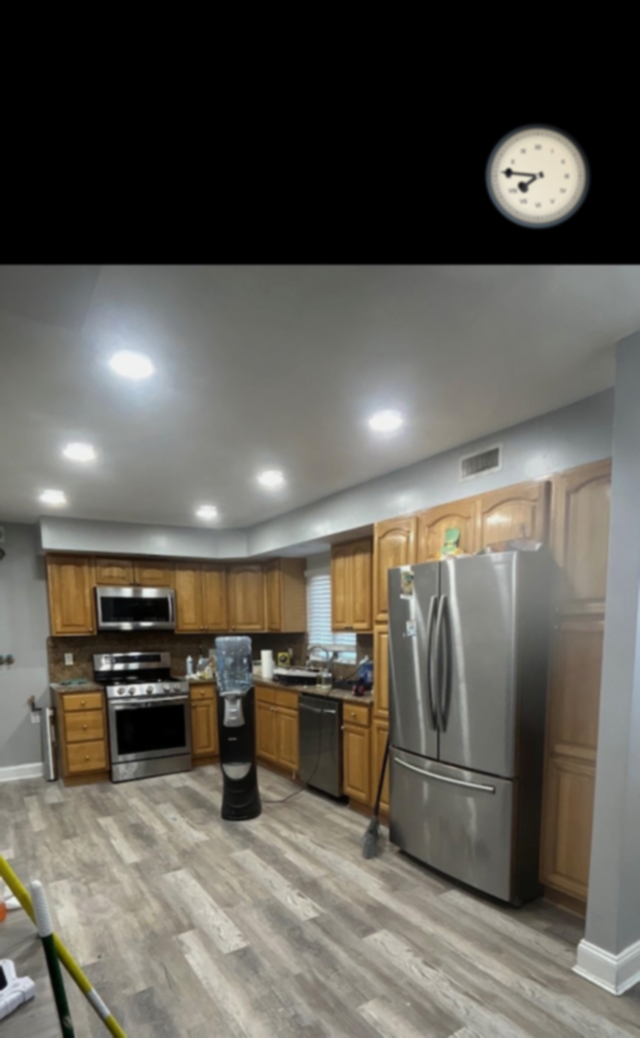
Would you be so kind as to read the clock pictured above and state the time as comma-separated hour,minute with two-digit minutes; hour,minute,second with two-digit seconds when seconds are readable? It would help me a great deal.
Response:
7,46
